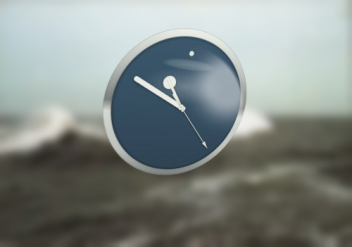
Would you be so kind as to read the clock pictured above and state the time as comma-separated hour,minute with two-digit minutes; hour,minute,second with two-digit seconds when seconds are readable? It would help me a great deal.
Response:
10,49,23
